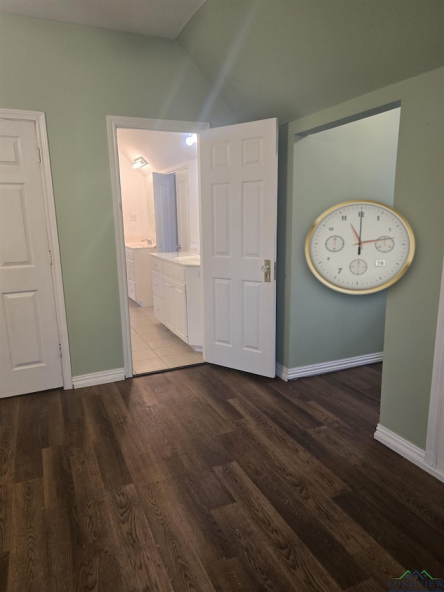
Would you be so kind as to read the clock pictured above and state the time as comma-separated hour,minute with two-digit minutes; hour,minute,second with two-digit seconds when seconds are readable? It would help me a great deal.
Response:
11,13
